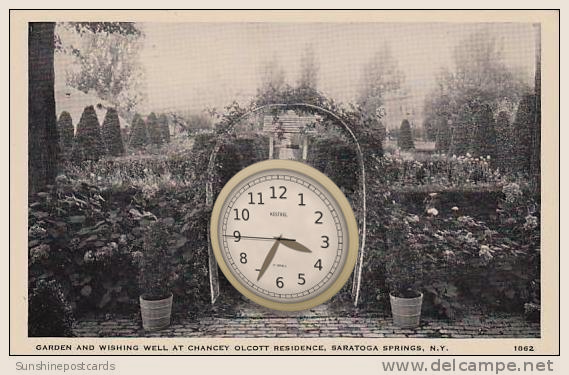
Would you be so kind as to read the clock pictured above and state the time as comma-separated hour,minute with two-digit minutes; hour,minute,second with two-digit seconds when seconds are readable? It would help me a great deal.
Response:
3,34,45
